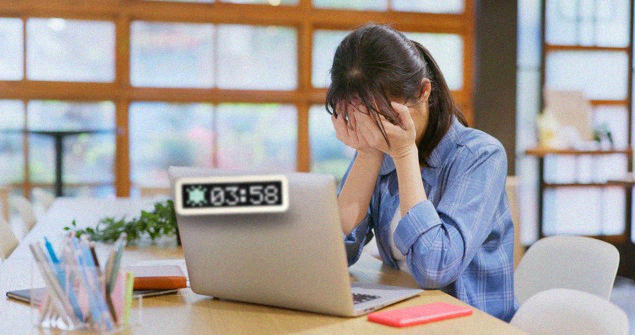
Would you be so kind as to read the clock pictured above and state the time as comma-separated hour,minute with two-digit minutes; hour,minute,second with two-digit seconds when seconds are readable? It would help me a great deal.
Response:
3,58
